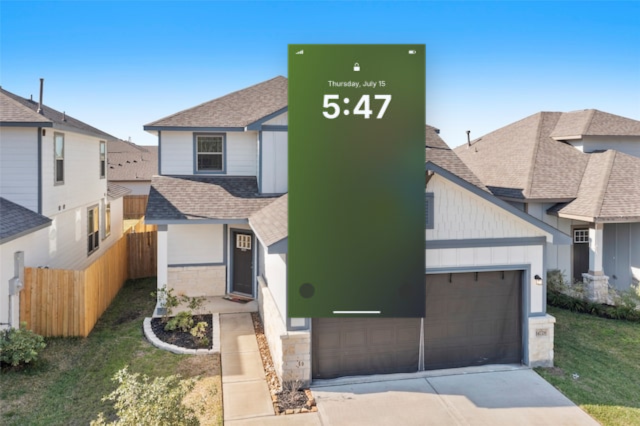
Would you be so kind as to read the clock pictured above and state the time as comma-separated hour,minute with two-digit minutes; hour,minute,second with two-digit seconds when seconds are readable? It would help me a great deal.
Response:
5,47
